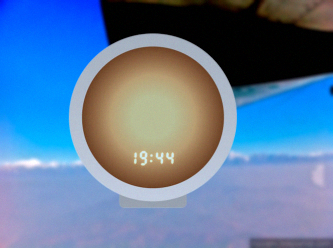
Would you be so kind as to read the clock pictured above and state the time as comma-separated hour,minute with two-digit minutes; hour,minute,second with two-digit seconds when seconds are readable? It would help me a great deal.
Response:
19,44
